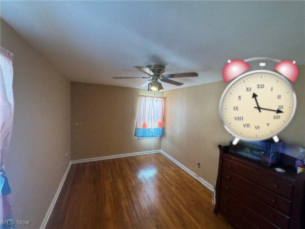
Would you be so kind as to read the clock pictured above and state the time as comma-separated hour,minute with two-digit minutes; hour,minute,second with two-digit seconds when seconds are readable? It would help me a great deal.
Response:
11,17
